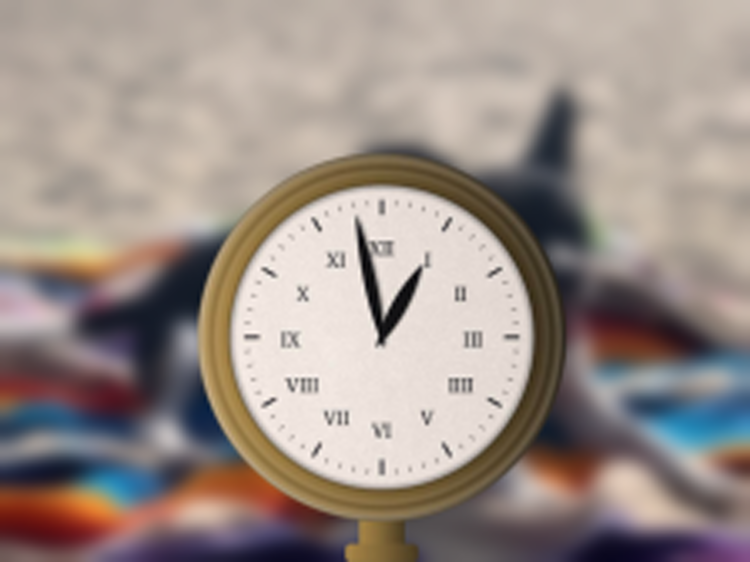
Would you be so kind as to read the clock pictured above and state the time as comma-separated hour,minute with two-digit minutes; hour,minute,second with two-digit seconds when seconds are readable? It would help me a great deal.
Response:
12,58
